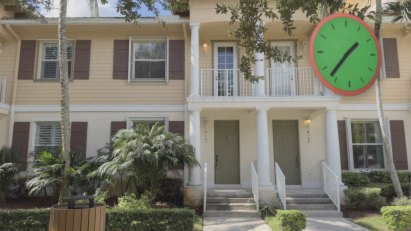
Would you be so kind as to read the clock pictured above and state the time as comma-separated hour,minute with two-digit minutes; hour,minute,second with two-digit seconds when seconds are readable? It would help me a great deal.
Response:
1,37
